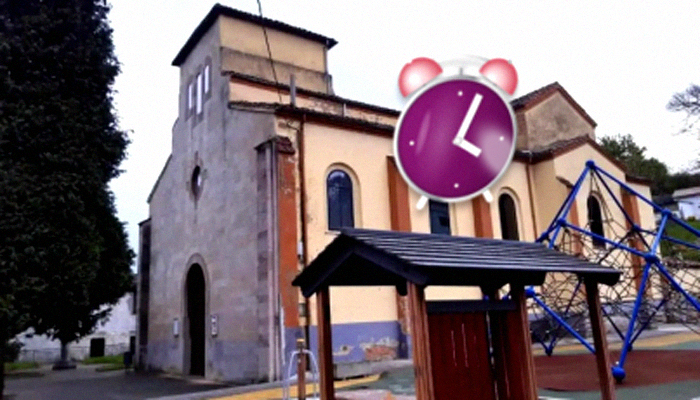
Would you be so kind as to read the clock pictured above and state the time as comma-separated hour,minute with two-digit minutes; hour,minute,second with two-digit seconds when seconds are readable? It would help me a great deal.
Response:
4,04
